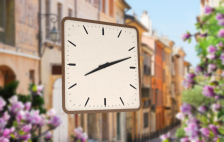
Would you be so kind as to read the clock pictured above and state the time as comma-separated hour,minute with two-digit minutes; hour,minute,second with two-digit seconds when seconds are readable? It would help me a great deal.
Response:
8,12
